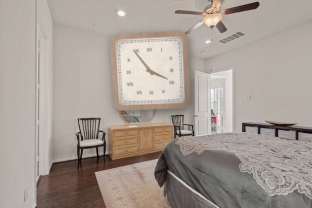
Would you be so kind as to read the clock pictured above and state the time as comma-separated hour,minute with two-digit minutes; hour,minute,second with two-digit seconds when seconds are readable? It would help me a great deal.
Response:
3,54
